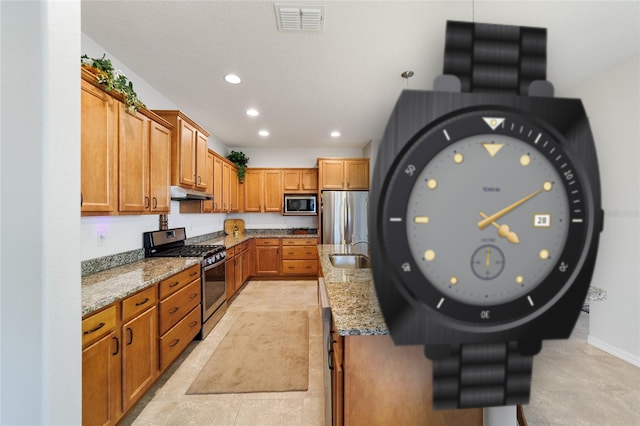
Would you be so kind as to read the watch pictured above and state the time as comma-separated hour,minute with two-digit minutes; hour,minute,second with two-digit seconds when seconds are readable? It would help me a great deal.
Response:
4,10
